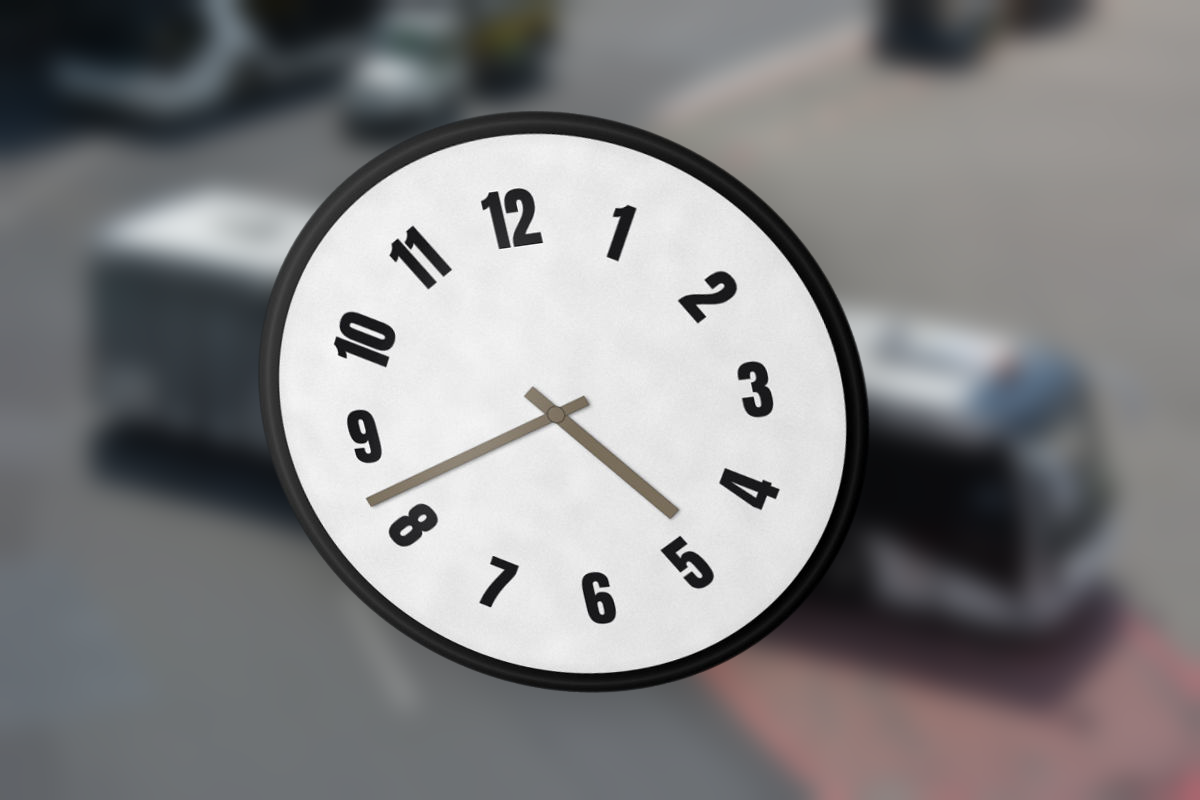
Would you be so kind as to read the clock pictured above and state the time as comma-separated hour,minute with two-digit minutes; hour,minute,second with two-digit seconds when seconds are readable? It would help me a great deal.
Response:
4,42
